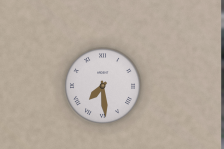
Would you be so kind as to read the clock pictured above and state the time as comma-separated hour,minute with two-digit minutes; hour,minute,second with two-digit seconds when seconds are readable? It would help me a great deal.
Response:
7,29
